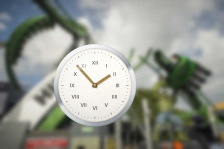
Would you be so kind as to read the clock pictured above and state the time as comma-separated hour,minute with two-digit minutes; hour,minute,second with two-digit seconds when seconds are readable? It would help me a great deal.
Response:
1,53
